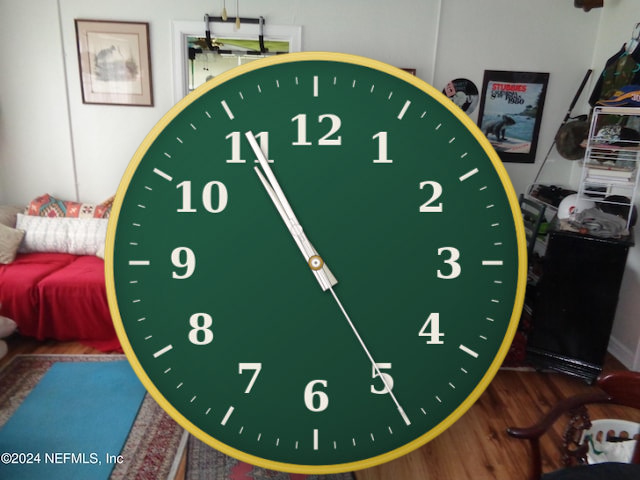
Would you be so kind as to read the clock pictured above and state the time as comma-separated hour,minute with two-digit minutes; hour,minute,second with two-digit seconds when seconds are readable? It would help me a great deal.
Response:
10,55,25
